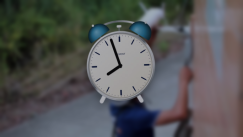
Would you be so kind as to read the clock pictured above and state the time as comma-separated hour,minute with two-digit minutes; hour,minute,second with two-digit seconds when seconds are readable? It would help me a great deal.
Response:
7,57
